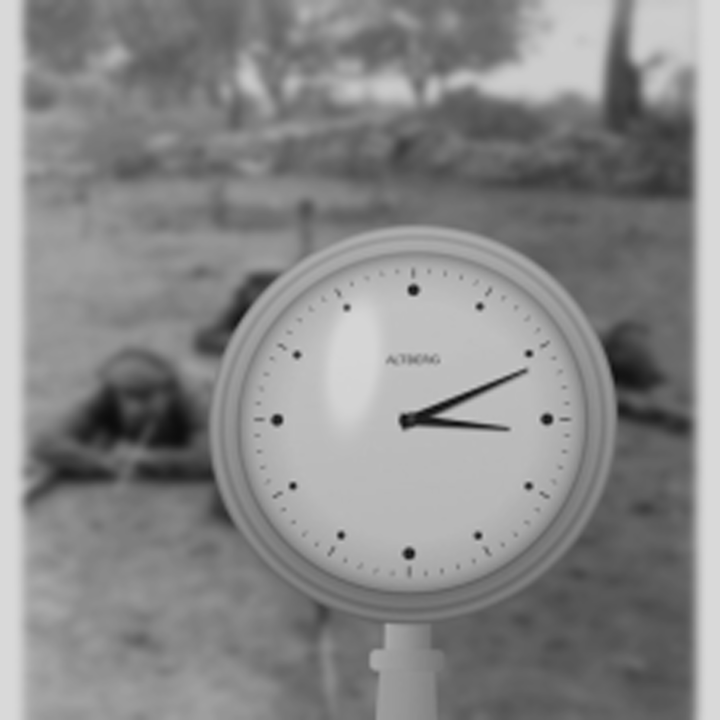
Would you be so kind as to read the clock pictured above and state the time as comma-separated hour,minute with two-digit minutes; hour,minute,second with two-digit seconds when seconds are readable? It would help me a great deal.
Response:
3,11
